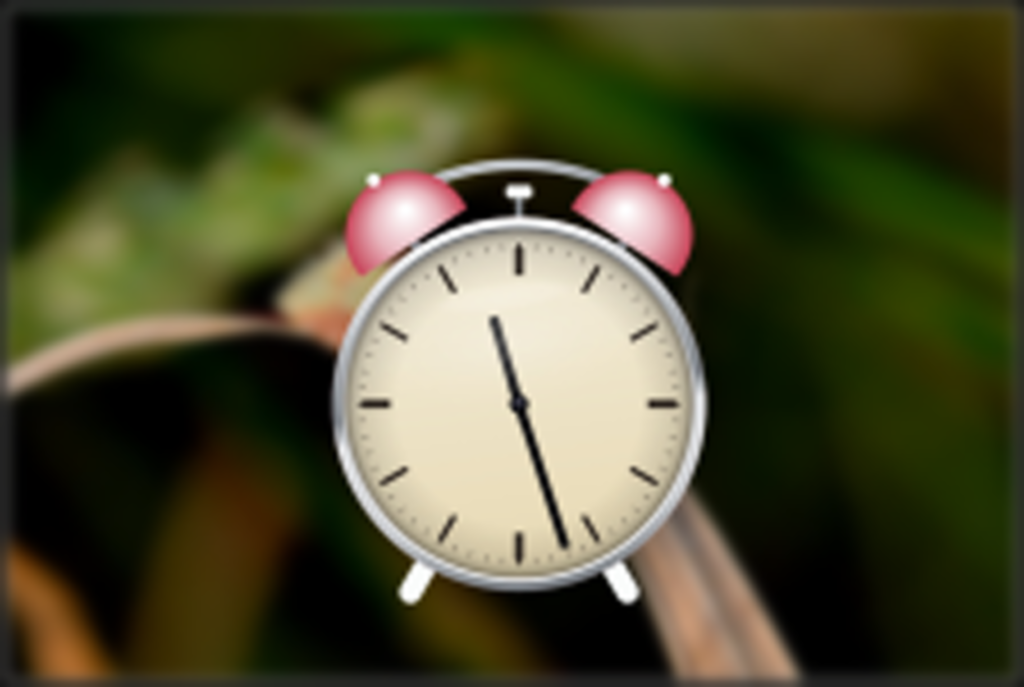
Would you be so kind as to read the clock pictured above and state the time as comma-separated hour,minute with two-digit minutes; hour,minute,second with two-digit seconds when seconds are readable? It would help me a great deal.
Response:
11,27
